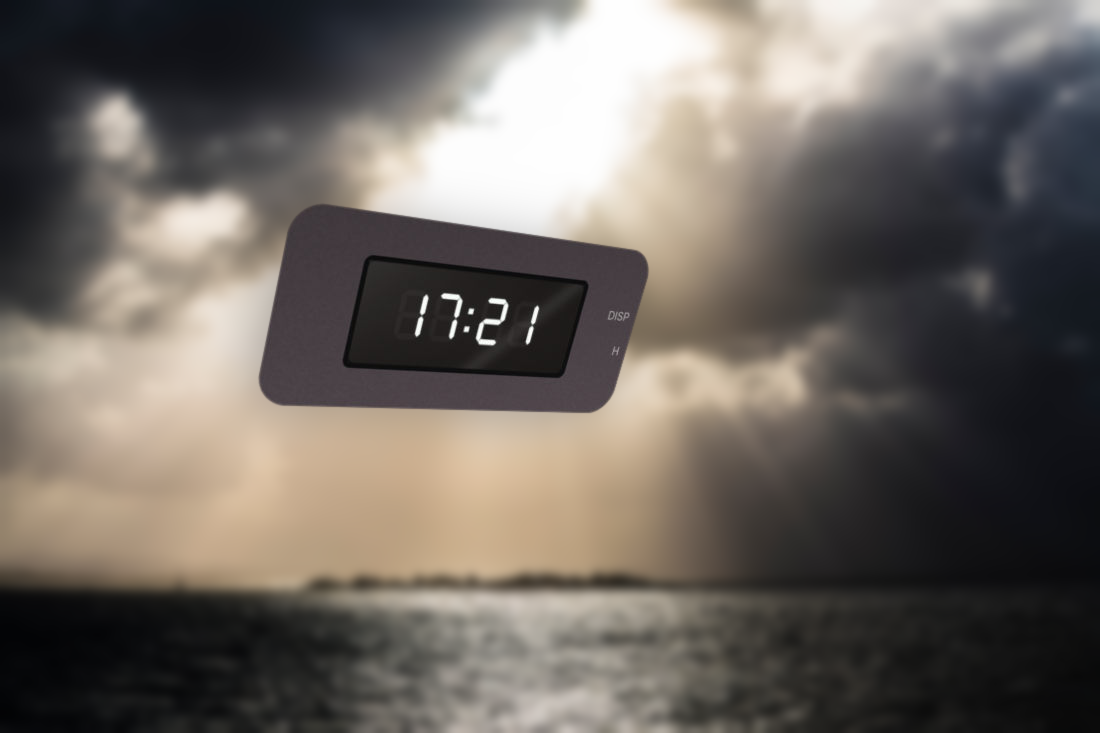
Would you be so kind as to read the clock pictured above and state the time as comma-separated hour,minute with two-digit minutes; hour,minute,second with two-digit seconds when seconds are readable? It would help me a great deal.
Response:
17,21
